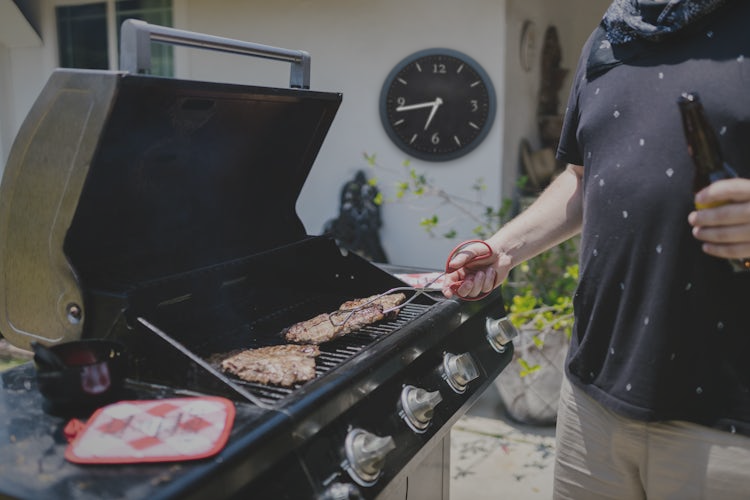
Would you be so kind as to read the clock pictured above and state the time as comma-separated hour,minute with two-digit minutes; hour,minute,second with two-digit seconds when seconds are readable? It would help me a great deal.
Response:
6,43
